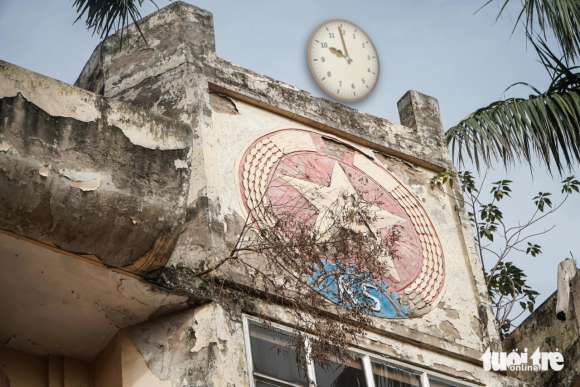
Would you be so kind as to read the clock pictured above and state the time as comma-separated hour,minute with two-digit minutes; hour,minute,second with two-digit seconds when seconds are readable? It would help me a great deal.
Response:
9,59
